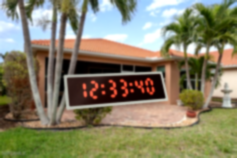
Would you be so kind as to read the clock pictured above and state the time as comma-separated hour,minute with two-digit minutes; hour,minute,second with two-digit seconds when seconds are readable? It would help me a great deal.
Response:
12,33,40
